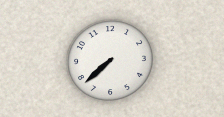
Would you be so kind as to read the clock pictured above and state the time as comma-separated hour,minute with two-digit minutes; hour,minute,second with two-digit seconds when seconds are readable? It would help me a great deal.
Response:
7,38
